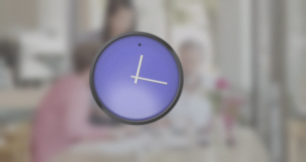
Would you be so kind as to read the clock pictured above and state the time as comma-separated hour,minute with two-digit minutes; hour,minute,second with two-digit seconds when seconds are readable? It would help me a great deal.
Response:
12,16
